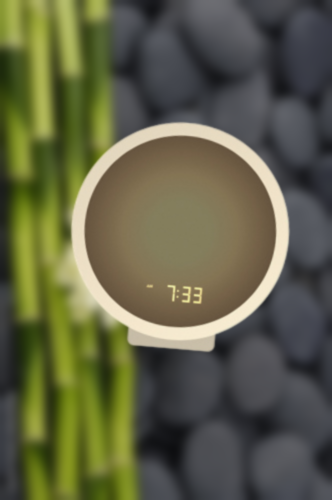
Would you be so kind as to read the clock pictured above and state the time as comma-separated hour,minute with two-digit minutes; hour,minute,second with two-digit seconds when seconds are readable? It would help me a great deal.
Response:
7,33
